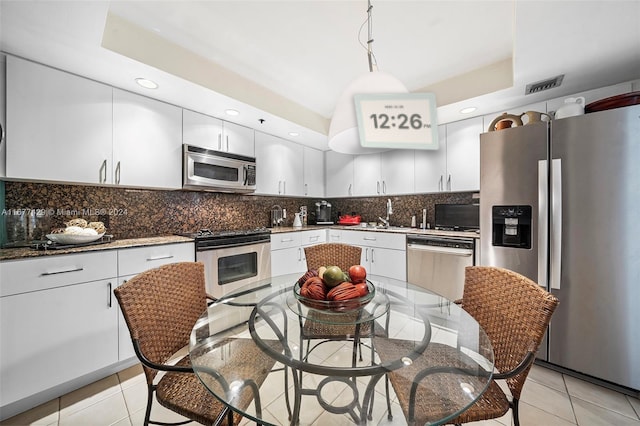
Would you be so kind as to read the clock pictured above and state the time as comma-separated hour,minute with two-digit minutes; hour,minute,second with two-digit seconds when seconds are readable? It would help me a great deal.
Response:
12,26
